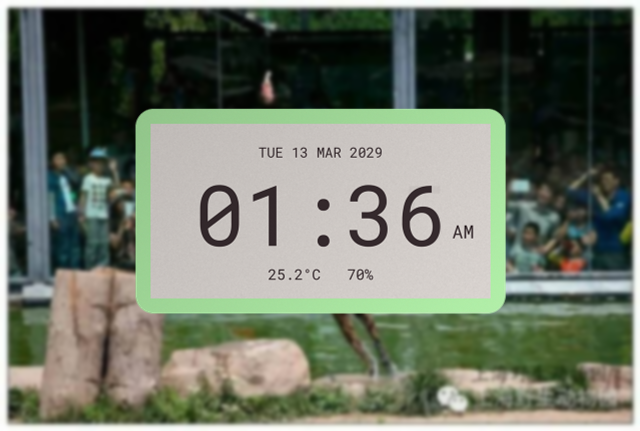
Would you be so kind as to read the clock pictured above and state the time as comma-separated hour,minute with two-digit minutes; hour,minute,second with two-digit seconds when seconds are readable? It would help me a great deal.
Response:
1,36
